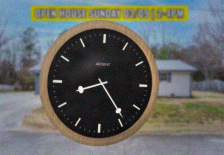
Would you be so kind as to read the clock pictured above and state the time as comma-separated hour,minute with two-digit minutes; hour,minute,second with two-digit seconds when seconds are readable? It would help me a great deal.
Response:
8,24
